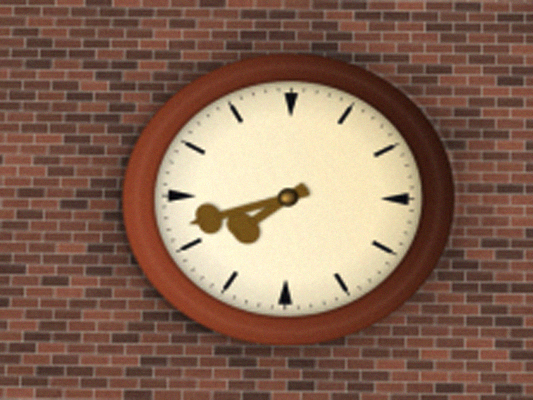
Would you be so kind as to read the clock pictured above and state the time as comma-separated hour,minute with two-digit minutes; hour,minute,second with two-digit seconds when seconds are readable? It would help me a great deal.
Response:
7,42
